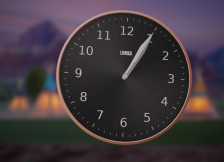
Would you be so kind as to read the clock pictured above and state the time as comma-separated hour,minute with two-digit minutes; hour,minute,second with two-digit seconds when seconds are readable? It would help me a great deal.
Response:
1,05
